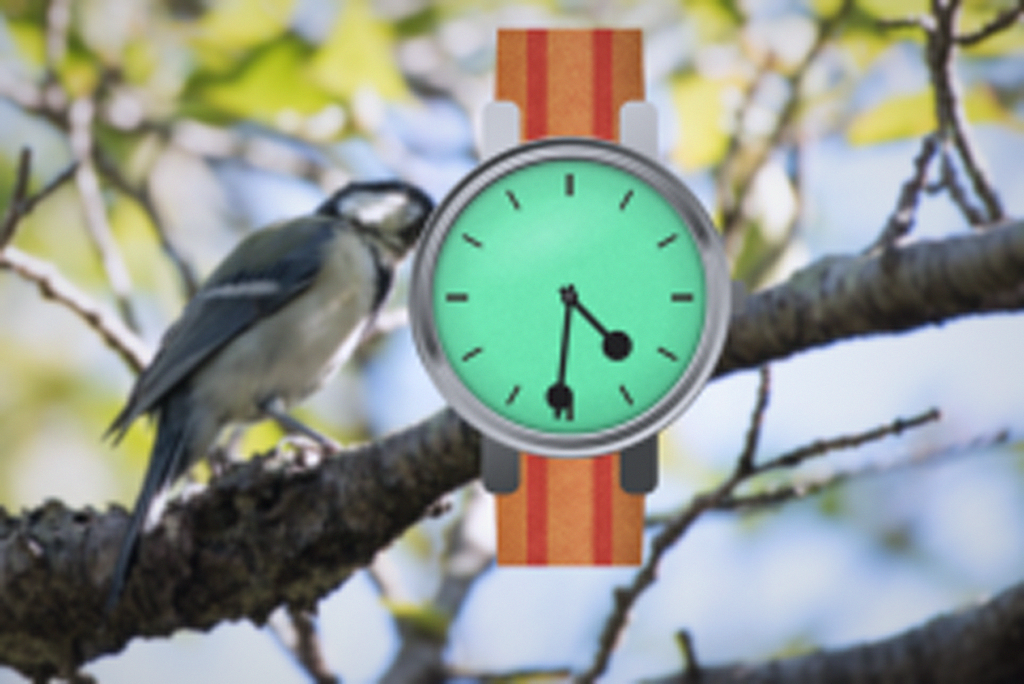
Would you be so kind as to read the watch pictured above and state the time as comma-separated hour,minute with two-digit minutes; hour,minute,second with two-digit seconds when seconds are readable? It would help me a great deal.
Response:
4,31
